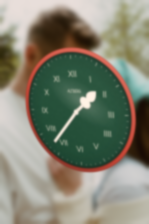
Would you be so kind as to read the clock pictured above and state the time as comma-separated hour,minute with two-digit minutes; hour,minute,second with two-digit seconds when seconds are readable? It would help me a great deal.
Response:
1,37
